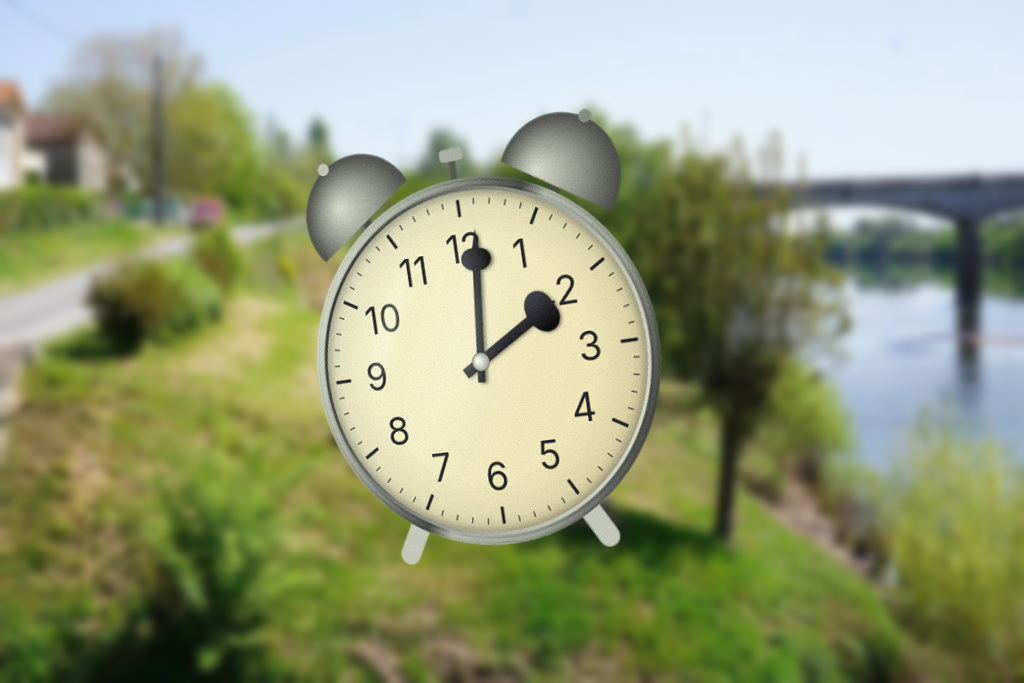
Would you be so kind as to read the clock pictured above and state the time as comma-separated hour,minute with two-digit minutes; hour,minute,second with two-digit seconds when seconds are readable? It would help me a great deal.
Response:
2,01
